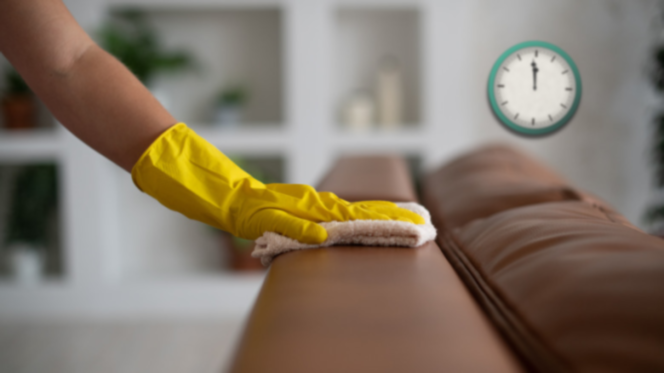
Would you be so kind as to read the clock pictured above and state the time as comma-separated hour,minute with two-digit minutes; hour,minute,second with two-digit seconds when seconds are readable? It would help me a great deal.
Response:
11,59
